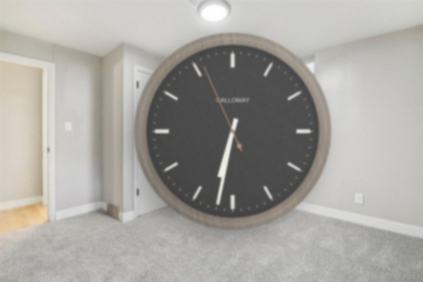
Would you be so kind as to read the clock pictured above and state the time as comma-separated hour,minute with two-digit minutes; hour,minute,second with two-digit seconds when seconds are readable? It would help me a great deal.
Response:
6,31,56
